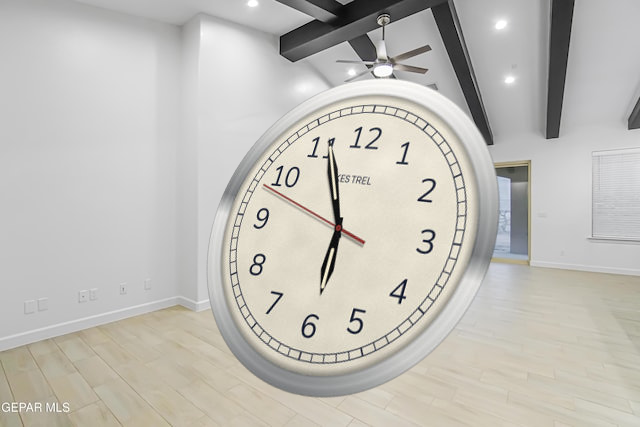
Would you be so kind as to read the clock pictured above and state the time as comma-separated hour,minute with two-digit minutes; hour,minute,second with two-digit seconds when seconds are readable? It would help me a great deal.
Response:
5,55,48
